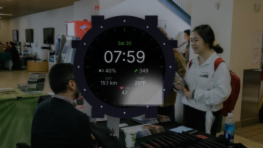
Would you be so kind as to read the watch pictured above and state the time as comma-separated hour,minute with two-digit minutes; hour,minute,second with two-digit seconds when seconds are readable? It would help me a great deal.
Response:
7,59
